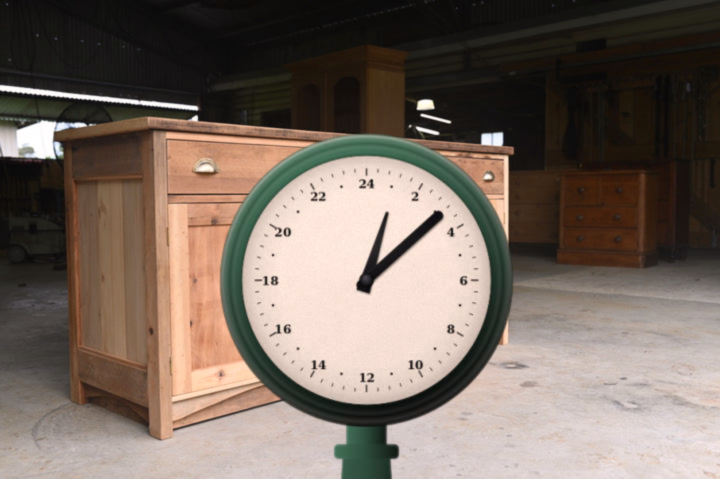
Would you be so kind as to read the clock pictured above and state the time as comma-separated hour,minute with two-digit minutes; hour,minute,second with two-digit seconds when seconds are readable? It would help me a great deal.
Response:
1,08
